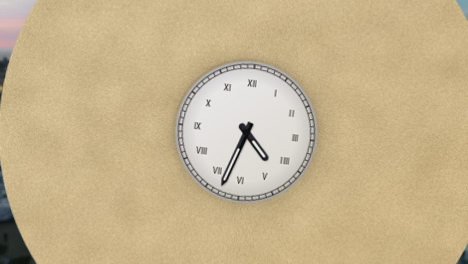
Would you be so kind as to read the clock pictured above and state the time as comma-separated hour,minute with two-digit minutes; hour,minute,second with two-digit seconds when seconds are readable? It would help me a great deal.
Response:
4,33
